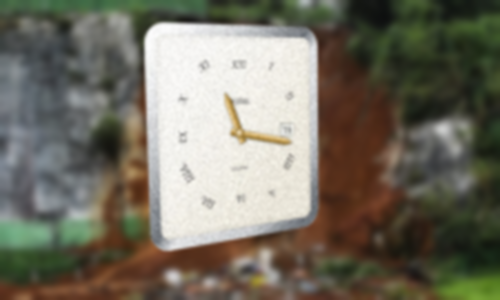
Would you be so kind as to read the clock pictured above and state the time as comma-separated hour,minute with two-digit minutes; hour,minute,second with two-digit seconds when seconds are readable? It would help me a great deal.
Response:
11,17
